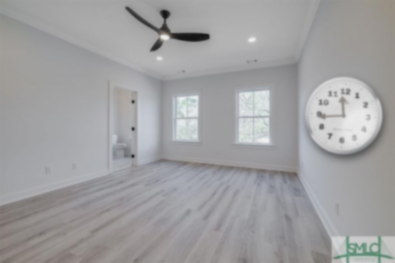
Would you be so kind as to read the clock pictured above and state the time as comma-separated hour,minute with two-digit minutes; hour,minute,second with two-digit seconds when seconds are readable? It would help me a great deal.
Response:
11,44
